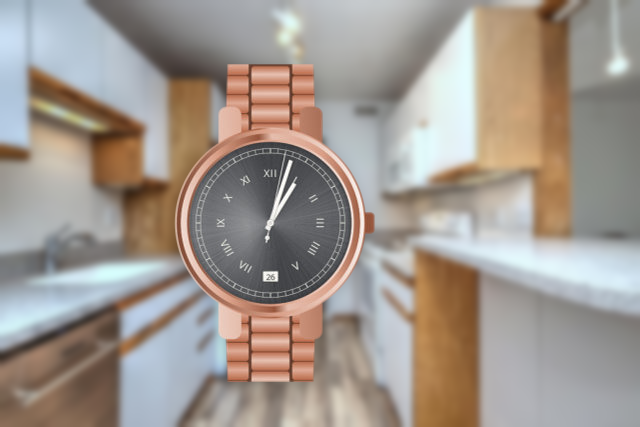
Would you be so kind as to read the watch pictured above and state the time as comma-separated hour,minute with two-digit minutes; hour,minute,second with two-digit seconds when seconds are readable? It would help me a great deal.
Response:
1,03,02
